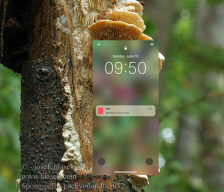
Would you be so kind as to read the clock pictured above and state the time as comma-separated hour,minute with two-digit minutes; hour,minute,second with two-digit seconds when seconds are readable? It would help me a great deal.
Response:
9,50
